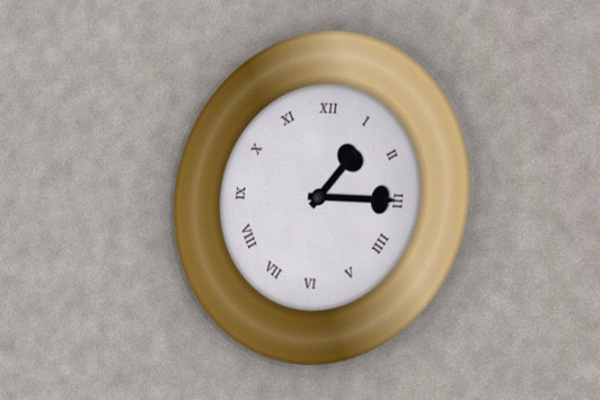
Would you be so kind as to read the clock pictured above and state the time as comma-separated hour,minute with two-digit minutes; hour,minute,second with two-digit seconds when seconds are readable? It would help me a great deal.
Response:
1,15
